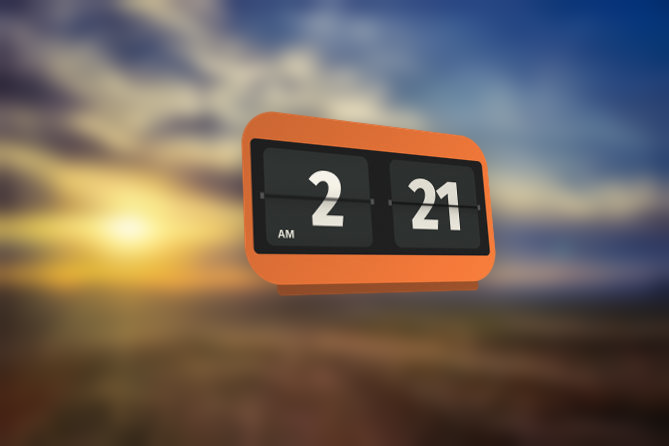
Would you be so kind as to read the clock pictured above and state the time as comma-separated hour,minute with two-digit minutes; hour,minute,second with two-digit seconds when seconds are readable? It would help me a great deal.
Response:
2,21
